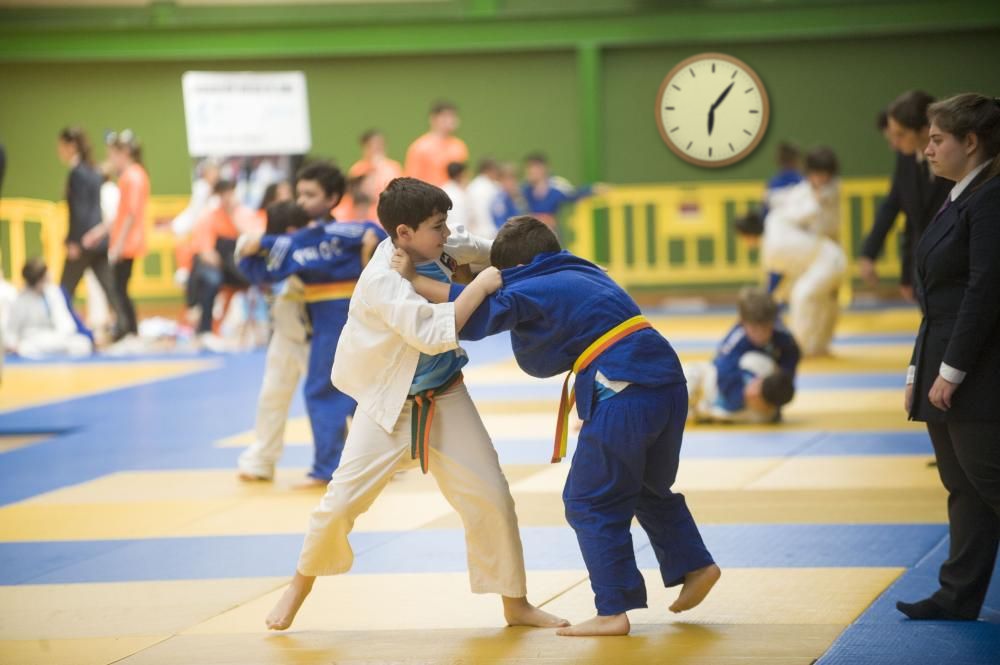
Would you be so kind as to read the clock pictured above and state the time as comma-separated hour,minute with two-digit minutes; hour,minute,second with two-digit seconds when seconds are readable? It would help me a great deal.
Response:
6,06
